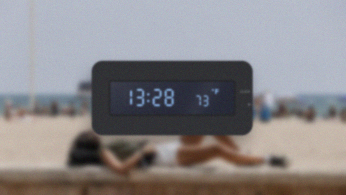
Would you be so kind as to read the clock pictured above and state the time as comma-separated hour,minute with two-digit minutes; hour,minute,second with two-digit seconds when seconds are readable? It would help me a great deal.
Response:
13,28
